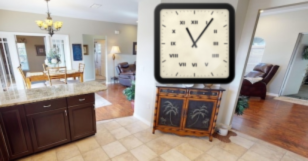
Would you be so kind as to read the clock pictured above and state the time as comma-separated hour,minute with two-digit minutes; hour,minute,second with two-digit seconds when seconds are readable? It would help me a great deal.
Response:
11,06
